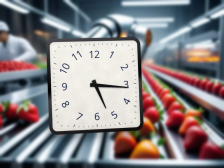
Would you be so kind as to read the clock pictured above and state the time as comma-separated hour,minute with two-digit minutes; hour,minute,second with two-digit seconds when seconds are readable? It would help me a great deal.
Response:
5,16
